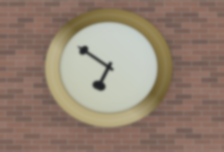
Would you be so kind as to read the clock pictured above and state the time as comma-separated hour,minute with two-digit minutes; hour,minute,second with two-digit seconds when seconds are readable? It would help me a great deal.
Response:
6,51
